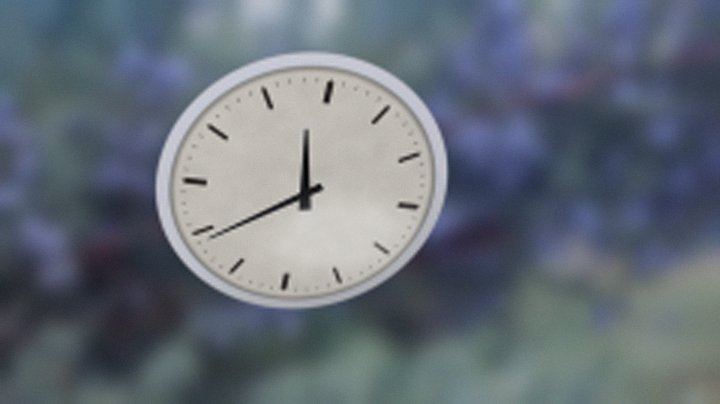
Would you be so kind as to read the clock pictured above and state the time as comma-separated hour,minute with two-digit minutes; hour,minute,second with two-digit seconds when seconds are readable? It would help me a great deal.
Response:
11,39
